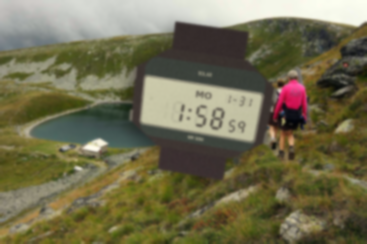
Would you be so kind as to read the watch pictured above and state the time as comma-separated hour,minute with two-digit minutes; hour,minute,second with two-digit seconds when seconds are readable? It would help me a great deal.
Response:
1,58,59
